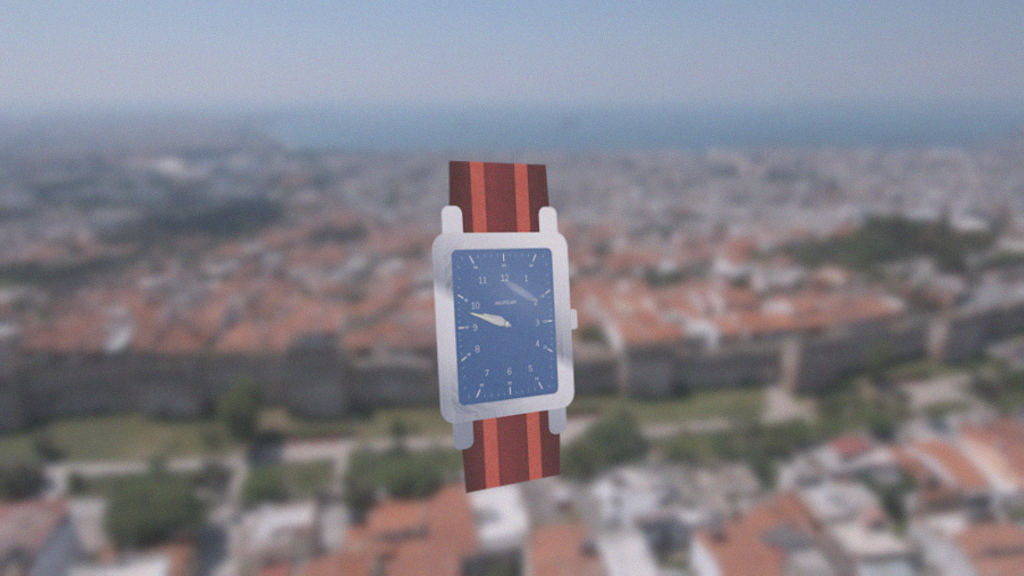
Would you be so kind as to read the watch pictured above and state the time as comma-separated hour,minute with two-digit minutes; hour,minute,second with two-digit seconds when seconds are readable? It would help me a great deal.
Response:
9,48
